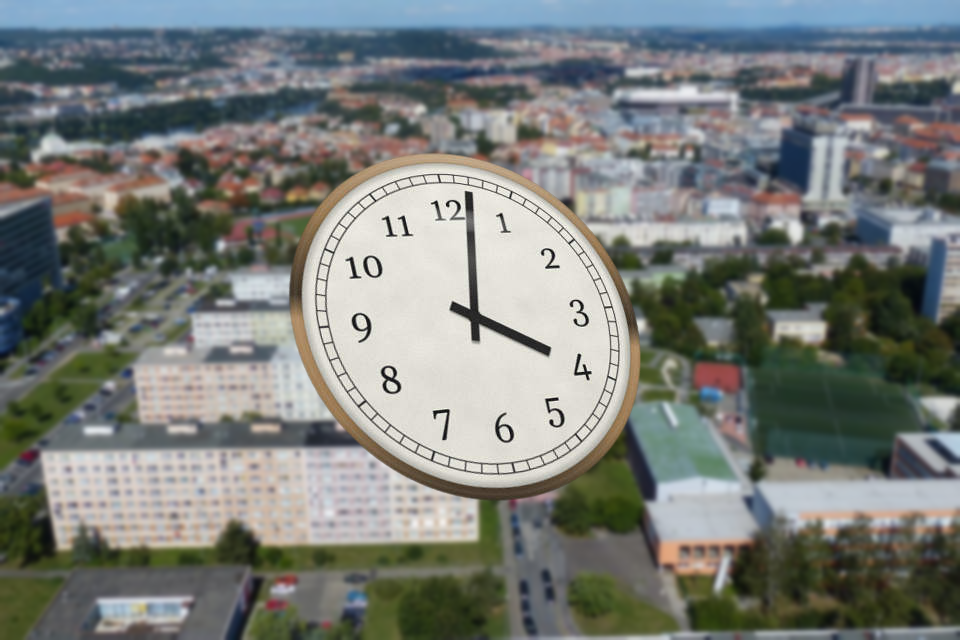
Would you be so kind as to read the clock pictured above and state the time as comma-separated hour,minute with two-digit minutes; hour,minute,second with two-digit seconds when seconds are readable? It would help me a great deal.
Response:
4,02
